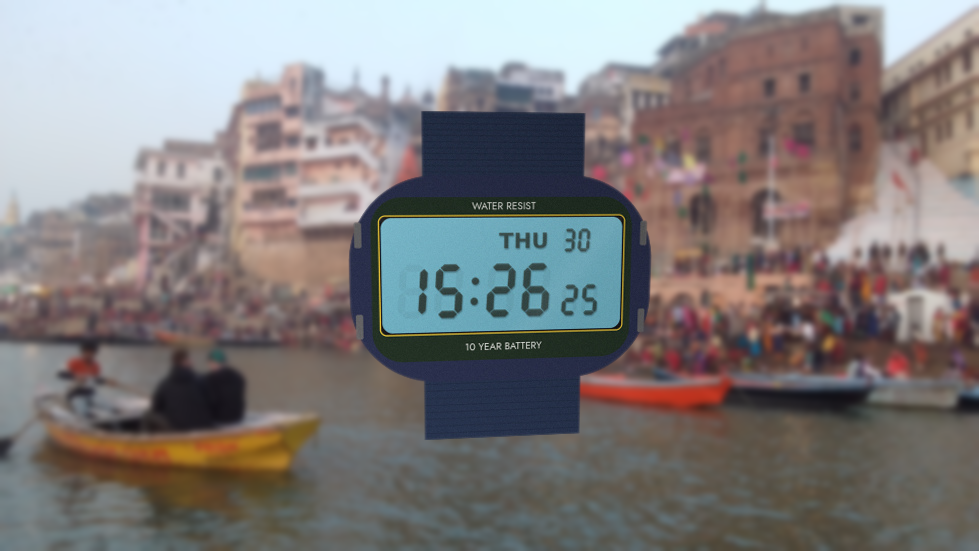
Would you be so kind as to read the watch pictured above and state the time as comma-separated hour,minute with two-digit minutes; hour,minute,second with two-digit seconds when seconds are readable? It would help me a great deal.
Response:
15,26,25
